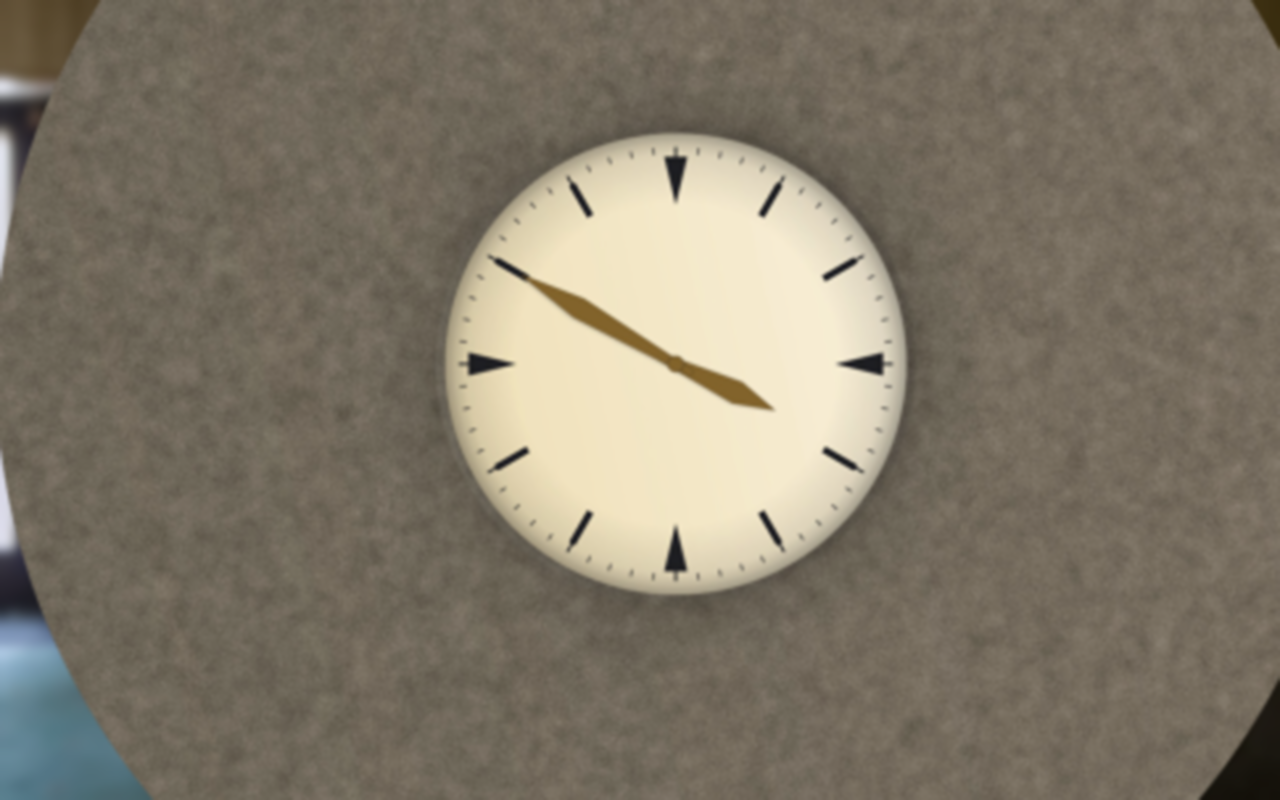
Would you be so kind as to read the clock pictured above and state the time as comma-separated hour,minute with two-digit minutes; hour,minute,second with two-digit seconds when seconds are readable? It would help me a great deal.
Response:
3,50
